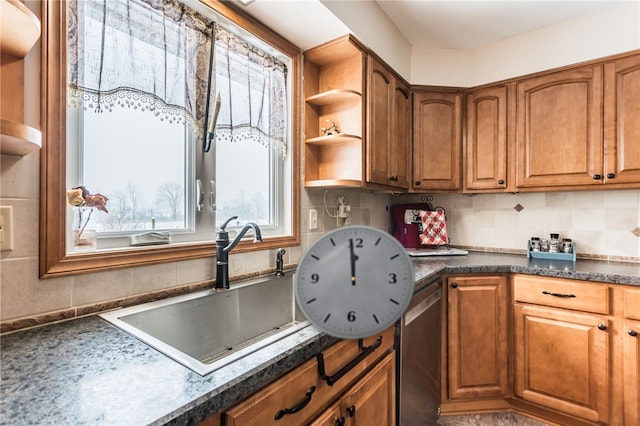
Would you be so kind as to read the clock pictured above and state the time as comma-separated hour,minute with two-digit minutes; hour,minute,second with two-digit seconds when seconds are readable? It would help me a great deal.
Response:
11,59
